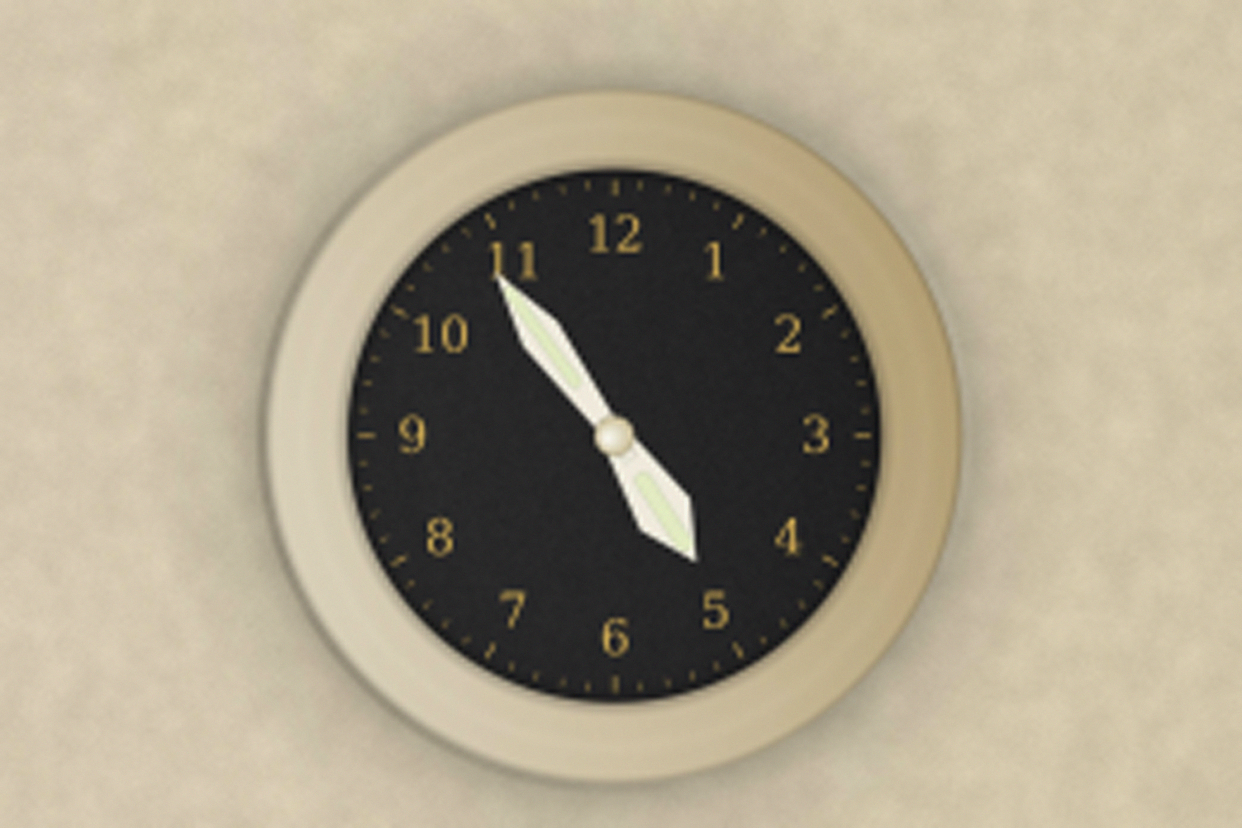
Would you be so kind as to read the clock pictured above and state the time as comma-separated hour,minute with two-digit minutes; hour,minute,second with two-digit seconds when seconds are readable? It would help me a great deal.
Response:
4,54
